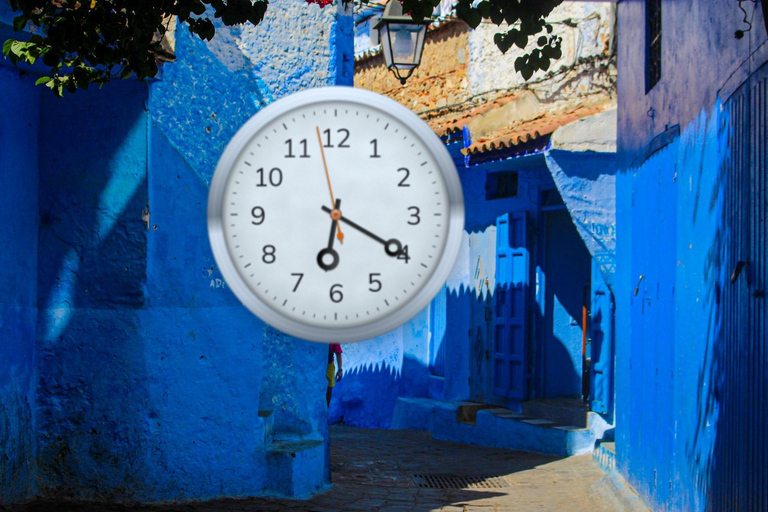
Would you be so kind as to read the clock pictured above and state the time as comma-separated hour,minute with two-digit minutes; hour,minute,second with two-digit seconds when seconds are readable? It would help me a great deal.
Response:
6,19,58
